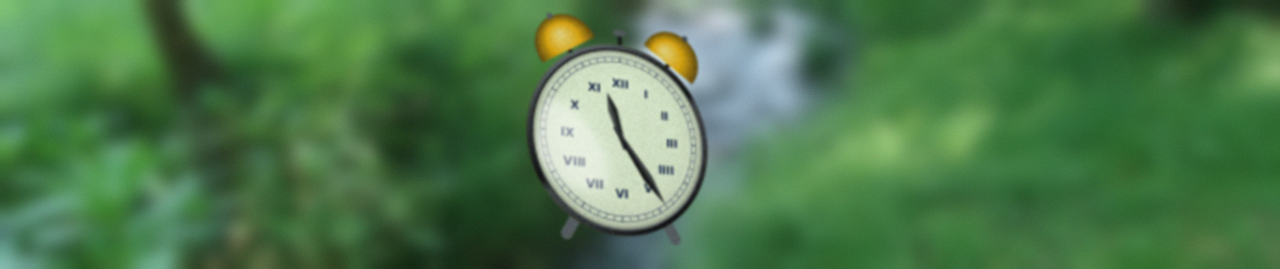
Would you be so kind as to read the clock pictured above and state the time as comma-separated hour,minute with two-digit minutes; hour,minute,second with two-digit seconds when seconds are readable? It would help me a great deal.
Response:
11,24
